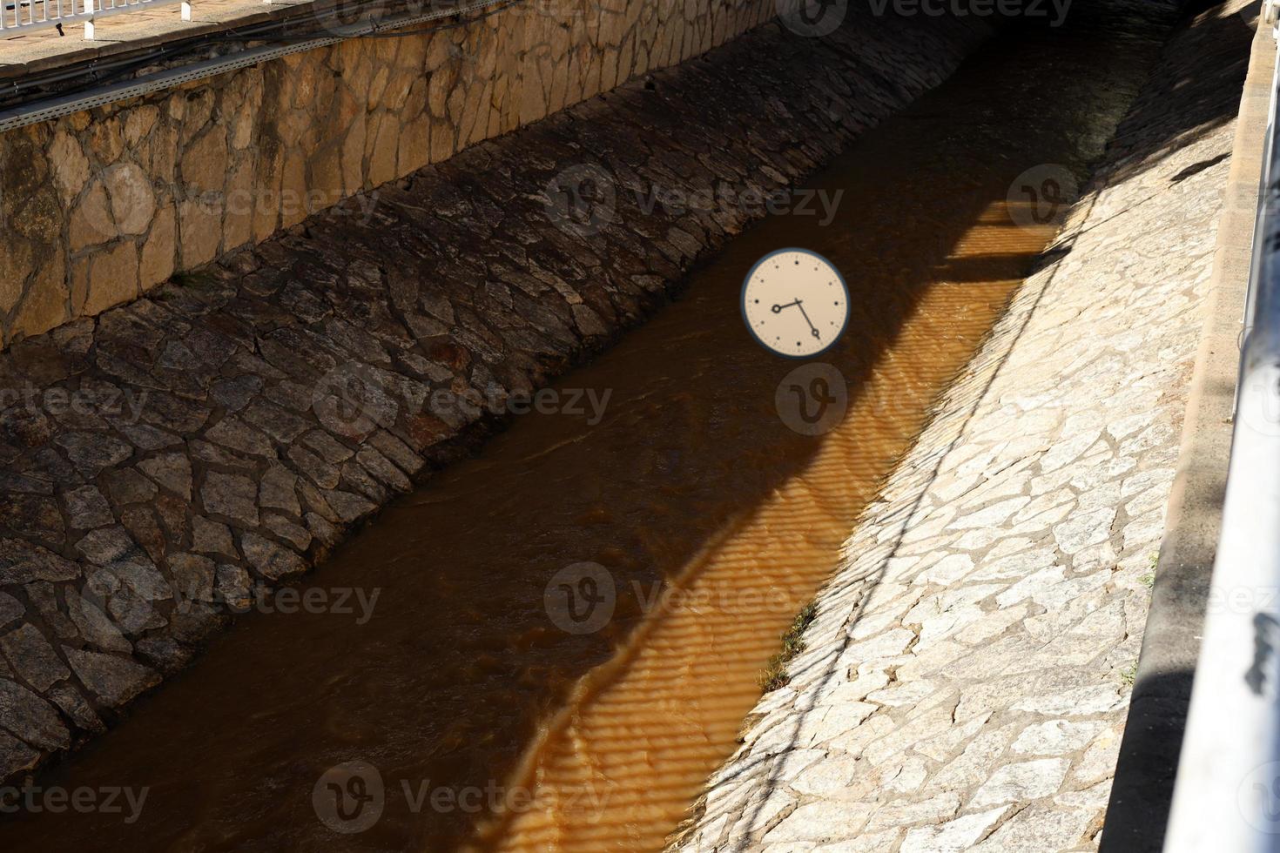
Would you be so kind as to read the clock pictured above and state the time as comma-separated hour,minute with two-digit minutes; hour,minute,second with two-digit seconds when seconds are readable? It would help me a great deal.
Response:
8,25
